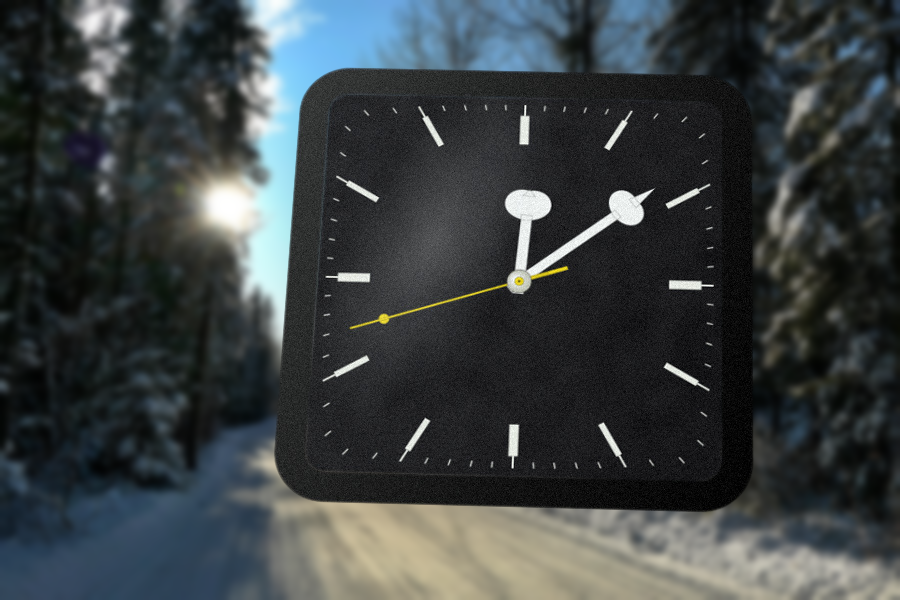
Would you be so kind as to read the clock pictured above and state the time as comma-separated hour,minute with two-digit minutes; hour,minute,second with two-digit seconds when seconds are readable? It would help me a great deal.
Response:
12,08,42
